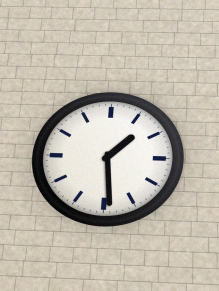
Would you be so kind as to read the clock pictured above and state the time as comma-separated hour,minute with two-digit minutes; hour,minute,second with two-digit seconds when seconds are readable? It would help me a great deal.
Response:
1,29
